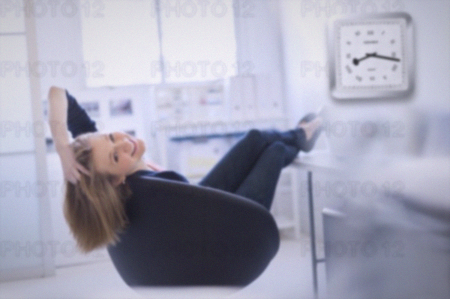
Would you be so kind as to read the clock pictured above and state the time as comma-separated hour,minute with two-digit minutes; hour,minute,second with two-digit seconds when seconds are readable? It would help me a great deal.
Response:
8,17
